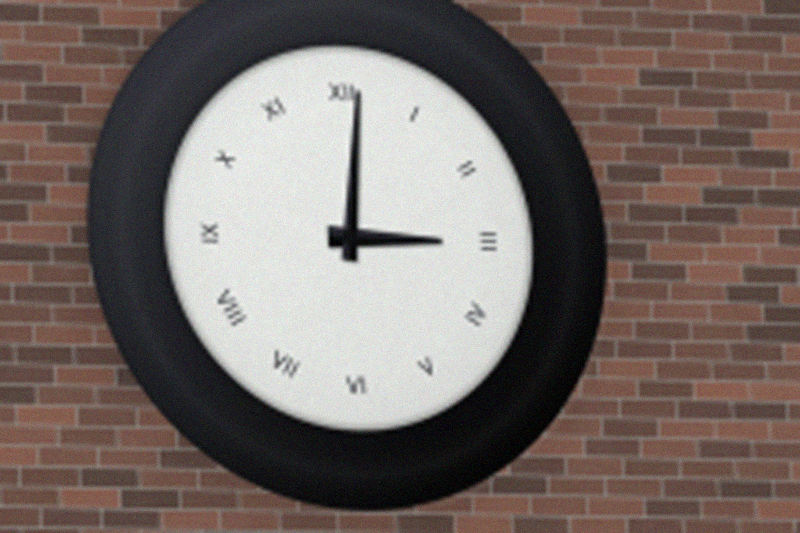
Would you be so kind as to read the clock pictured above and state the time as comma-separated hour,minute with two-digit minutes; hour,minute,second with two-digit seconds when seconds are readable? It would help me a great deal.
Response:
3,01
